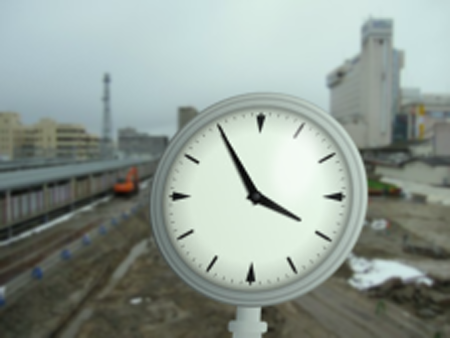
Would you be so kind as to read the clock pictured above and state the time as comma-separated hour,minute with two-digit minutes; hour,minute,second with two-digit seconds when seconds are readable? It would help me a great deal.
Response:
3,55
